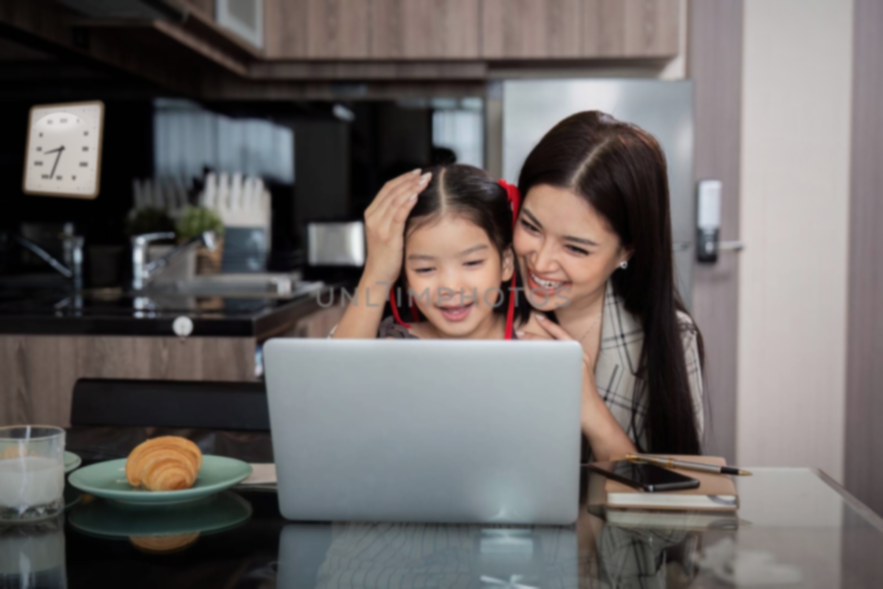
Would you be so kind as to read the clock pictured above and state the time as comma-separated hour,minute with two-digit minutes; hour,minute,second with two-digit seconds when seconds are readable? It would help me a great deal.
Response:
8,33
